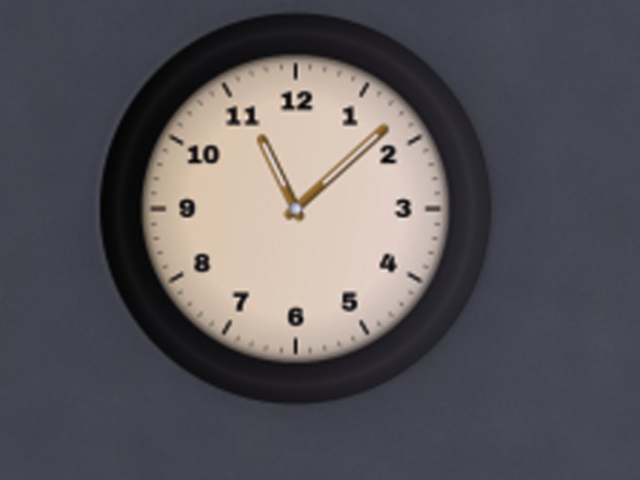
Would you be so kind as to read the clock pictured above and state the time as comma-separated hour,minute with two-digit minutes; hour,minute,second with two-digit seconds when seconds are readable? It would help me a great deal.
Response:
11,08
